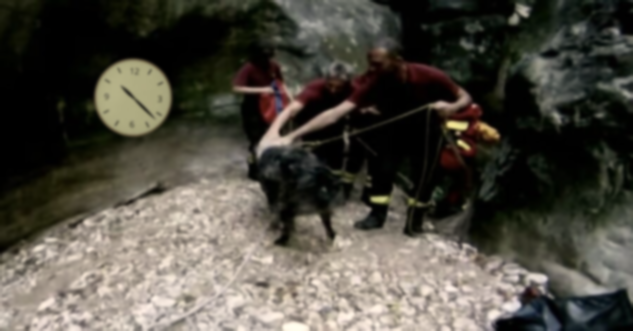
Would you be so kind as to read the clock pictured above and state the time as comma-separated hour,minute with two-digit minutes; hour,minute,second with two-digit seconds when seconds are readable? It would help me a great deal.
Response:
10,22
